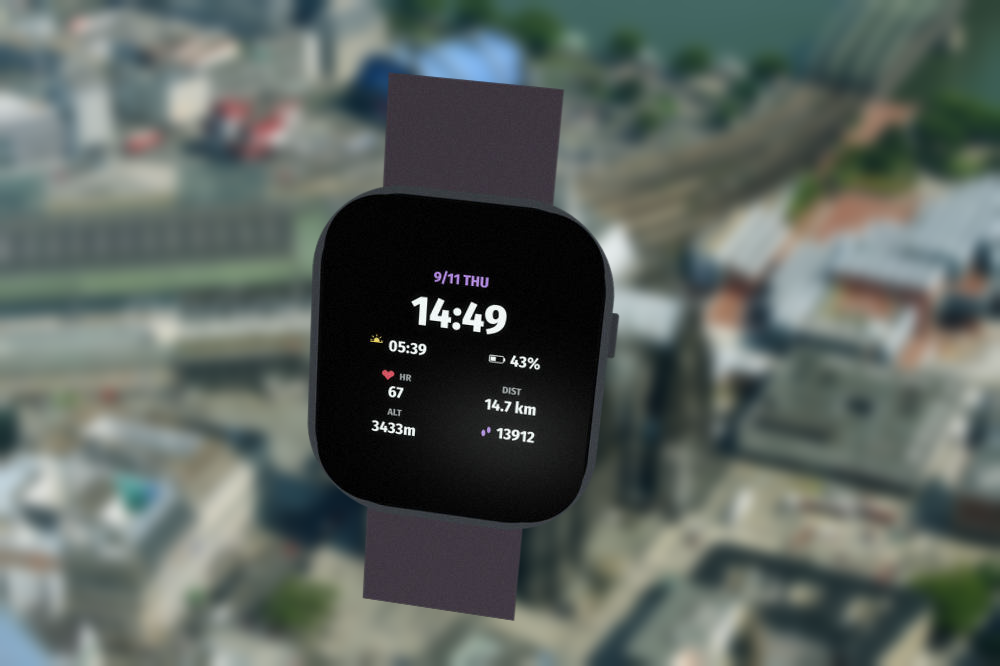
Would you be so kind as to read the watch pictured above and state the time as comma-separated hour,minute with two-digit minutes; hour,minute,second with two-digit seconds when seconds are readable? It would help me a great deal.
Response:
14,49
